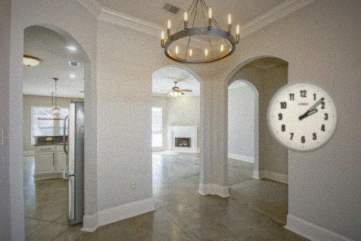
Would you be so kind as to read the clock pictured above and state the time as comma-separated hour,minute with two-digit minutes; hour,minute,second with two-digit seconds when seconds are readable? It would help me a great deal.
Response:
2,08
